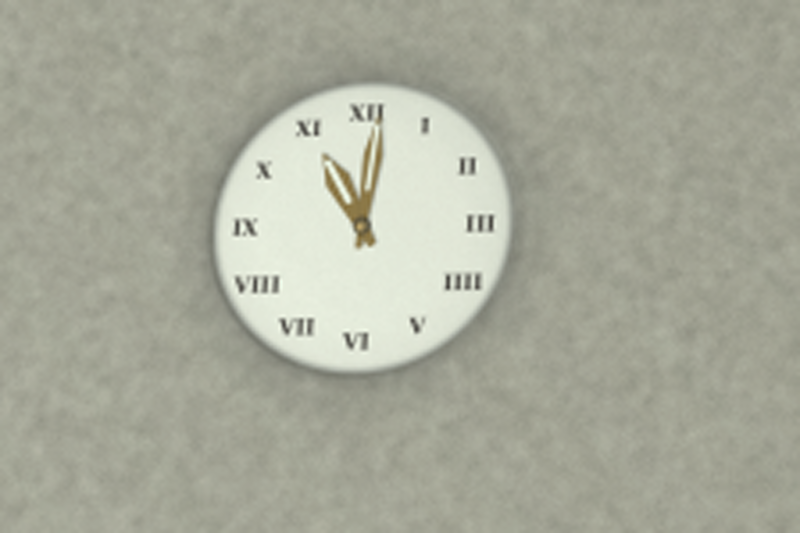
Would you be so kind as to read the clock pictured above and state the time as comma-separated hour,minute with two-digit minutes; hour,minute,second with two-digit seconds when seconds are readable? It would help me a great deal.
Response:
11,01
